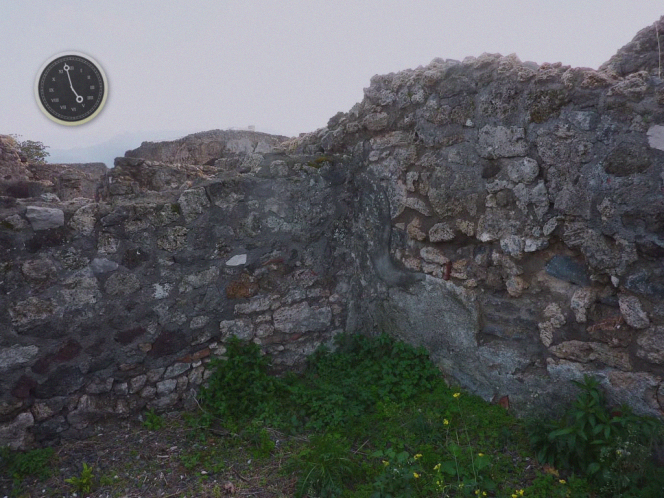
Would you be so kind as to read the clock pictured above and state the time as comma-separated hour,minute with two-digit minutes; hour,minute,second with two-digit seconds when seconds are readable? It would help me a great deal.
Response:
4,58
